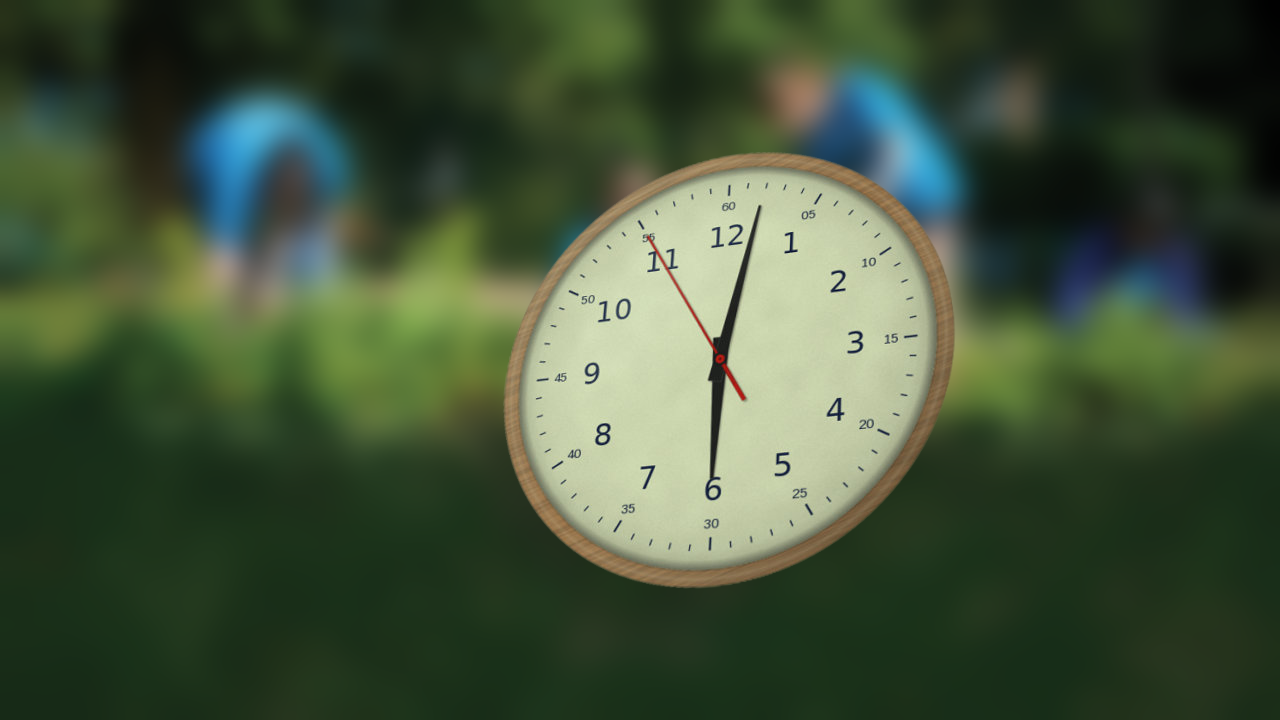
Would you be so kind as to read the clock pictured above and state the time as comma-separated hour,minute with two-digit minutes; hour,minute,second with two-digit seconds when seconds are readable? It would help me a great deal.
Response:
6,01,55
